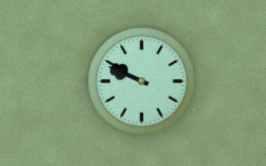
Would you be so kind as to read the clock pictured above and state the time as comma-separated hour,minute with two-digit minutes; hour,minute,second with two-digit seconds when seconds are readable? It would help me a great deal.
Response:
9,49
